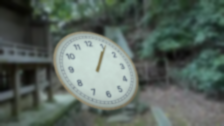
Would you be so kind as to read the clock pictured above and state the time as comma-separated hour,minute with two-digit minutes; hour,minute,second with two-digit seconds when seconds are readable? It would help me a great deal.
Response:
1,06
